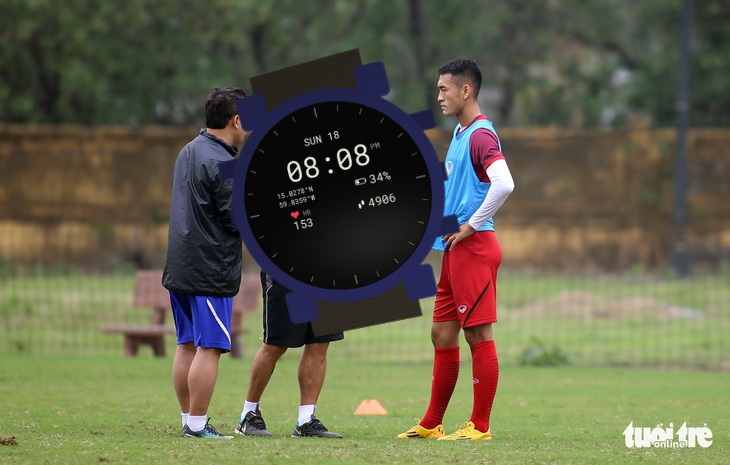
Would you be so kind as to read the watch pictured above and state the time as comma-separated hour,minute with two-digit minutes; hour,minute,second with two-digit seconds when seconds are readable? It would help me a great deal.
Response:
8,08
